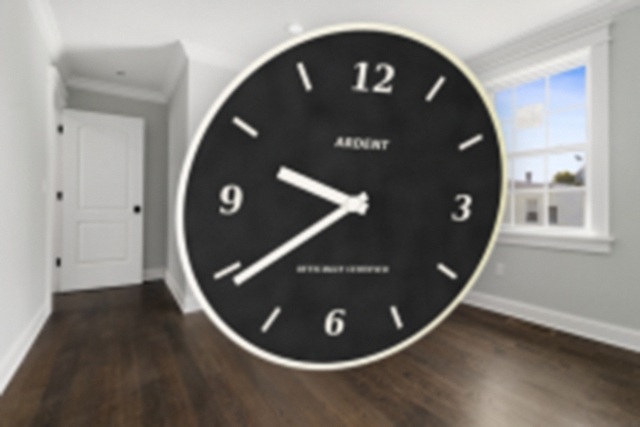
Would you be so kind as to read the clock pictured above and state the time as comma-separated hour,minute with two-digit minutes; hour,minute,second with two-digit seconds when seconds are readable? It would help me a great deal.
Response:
9,39
